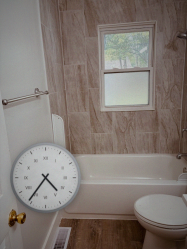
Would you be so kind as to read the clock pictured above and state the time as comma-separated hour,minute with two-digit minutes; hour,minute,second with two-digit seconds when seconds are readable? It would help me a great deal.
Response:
4,36
